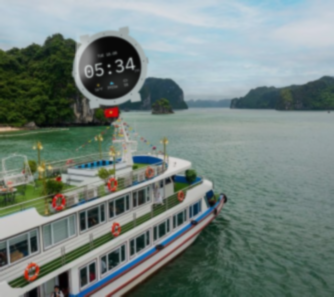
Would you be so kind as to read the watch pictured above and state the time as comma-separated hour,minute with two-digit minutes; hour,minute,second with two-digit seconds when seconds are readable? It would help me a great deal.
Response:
5,34
